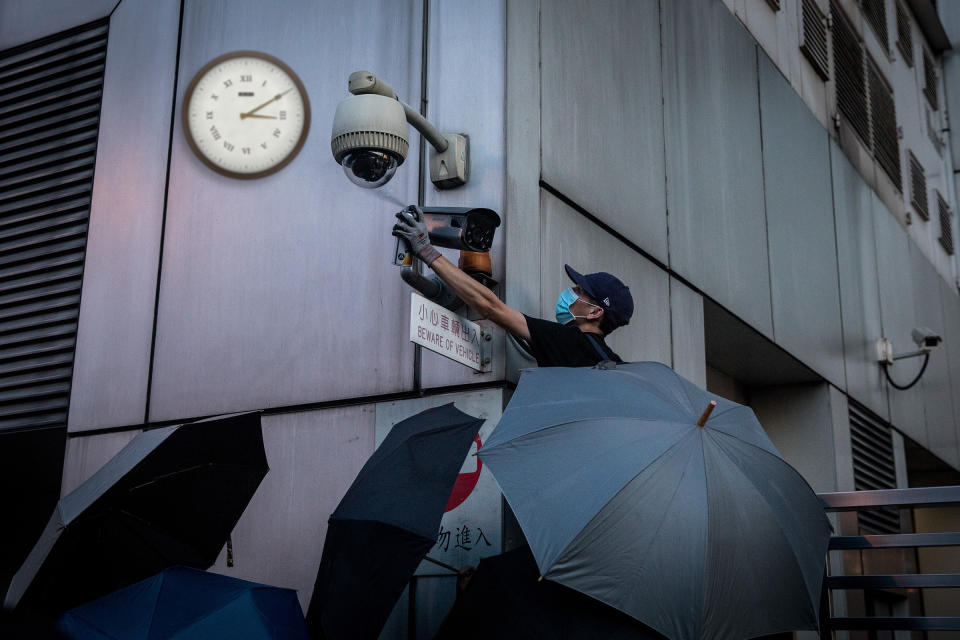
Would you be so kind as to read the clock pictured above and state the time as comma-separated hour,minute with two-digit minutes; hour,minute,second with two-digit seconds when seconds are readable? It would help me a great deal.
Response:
3,10
